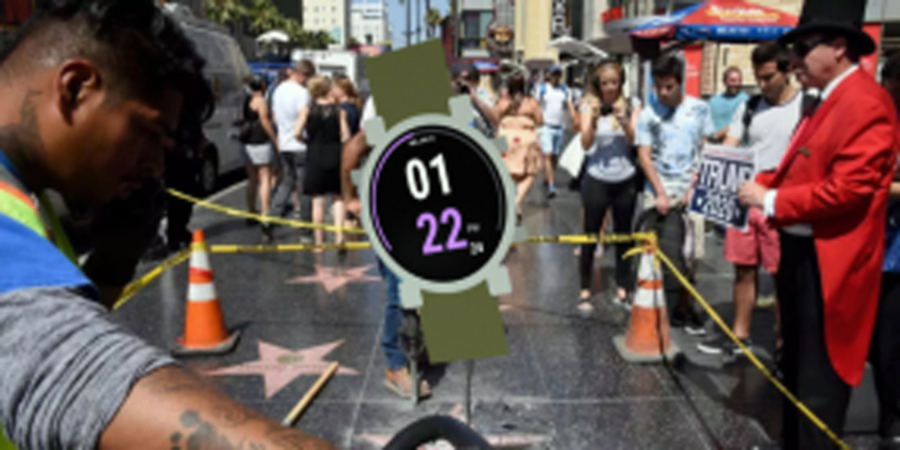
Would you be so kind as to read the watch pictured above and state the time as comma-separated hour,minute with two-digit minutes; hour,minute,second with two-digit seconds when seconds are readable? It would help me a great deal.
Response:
1,22
